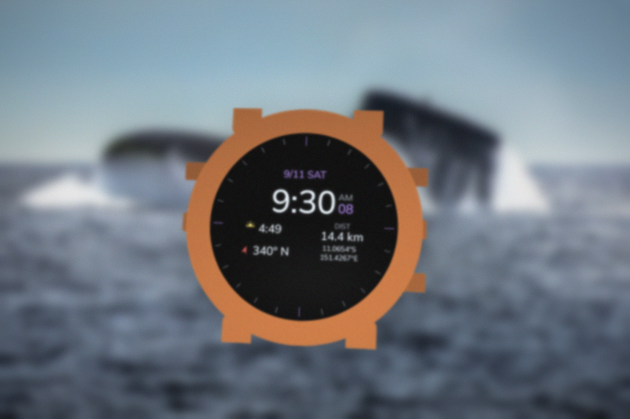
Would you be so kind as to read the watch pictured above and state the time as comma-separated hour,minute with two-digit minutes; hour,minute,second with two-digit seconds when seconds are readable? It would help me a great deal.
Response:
9,30,08
